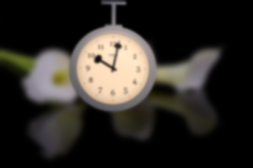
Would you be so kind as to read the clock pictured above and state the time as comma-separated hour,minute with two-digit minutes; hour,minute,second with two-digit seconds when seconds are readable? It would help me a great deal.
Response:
10,02
